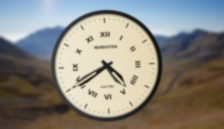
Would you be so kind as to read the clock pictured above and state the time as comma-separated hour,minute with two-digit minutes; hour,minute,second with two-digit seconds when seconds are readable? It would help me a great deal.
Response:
4,40
